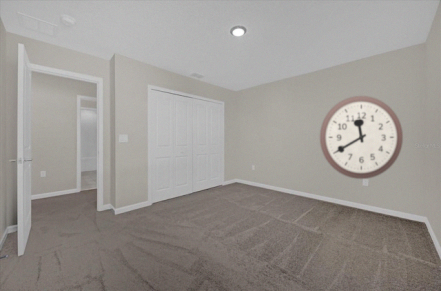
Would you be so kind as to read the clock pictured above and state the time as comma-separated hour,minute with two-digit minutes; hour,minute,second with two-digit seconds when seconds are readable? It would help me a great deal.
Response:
11,40
